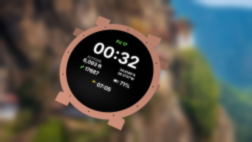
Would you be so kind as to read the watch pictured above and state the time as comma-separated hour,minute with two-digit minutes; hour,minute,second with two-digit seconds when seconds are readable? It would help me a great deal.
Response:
0,32
